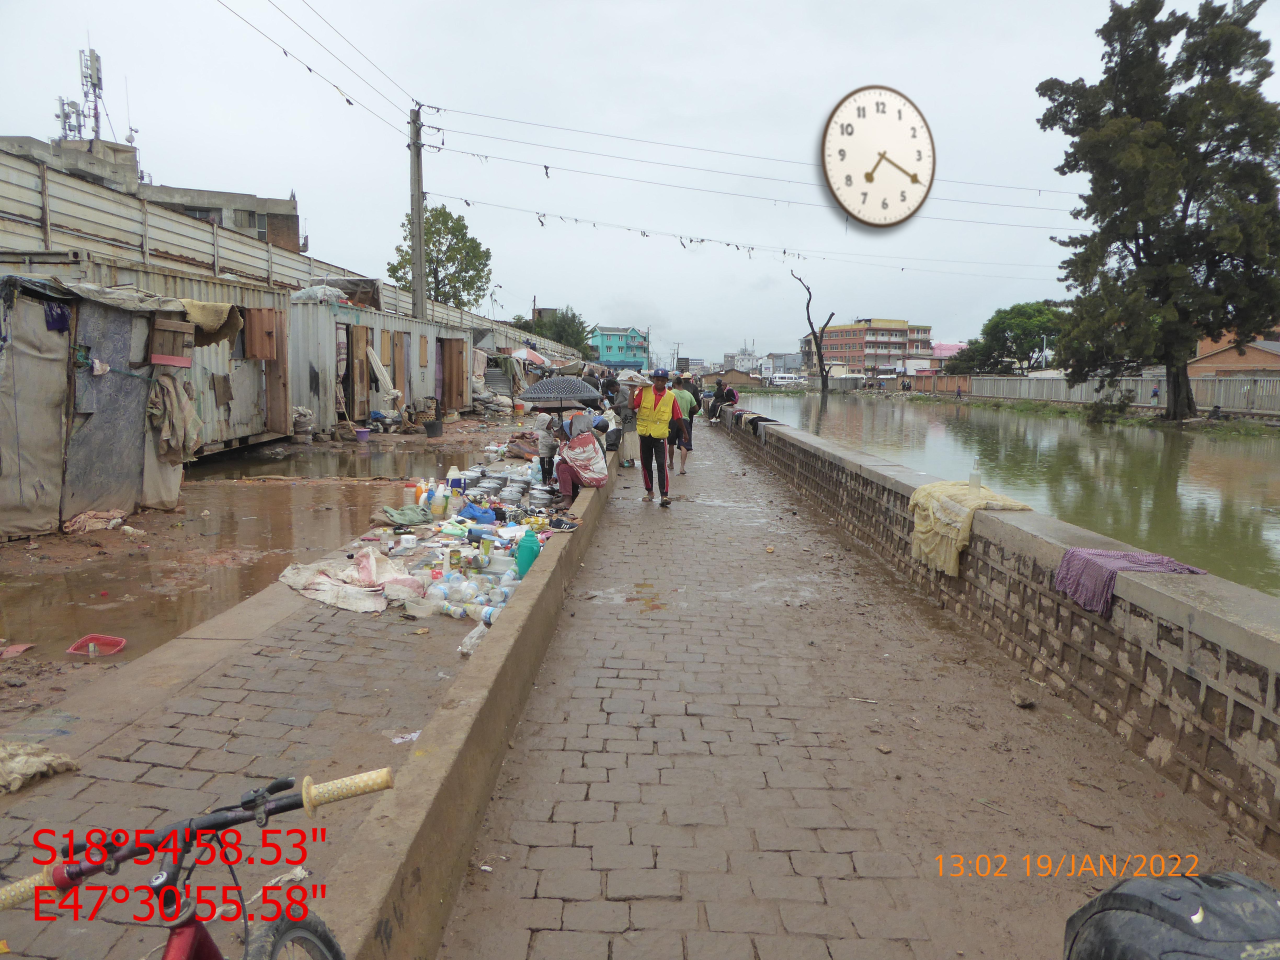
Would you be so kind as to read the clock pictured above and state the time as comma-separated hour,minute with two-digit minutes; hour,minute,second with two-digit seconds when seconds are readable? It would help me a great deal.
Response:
7,20
